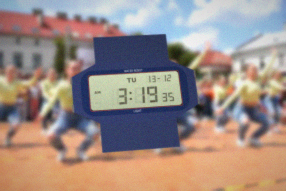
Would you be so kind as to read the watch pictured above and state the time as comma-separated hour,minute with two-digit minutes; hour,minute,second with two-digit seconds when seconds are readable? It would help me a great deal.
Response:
3,19,35
